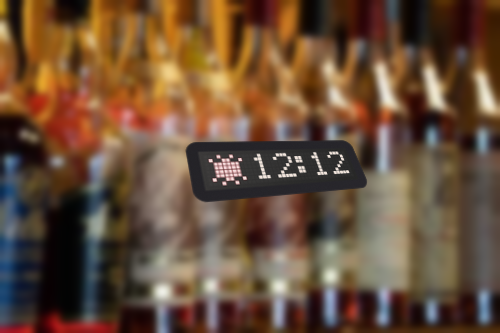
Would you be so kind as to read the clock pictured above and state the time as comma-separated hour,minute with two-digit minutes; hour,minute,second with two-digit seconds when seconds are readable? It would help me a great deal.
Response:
12,12
